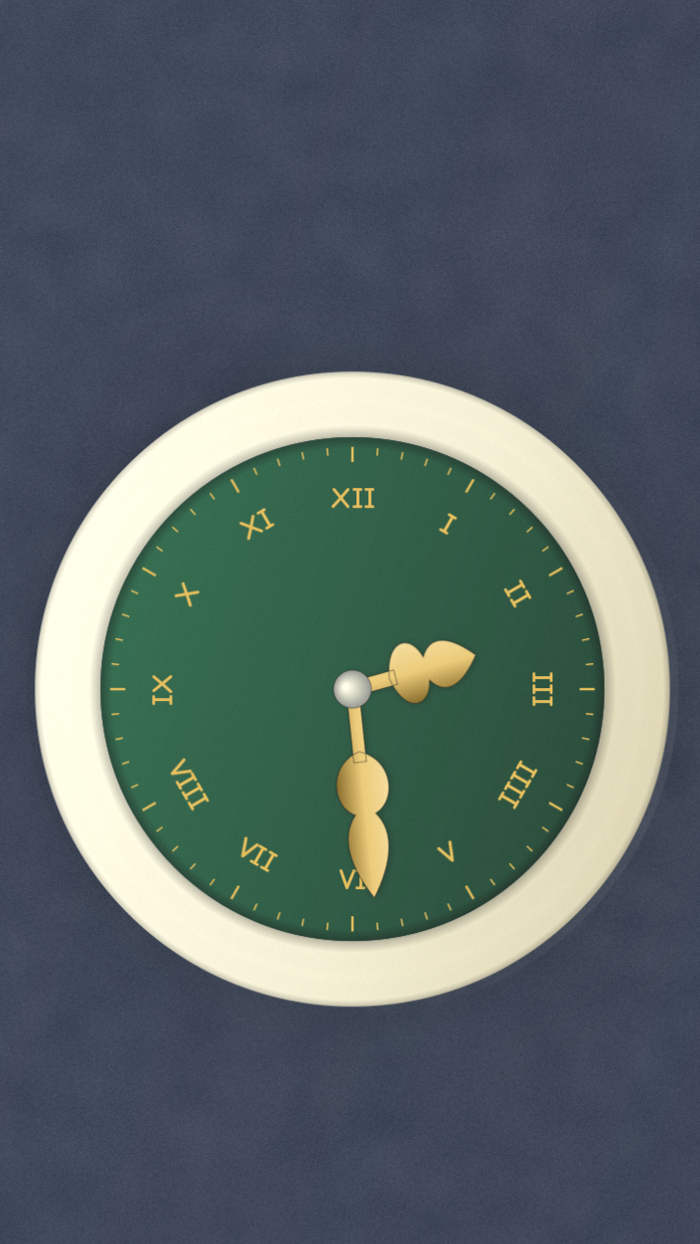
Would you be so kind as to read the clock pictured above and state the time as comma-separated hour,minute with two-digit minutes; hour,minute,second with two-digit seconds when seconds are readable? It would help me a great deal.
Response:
2,29
